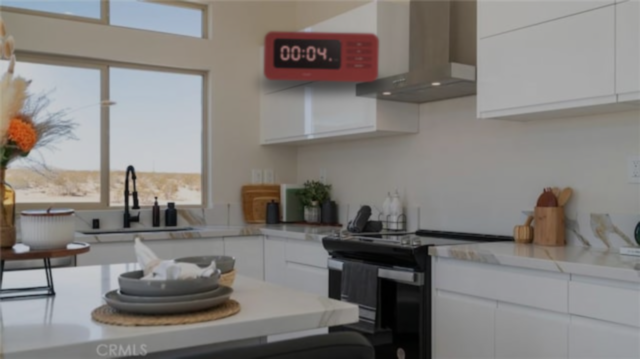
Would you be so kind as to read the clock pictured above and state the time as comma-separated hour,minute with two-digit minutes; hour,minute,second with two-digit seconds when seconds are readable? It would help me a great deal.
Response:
0,04
